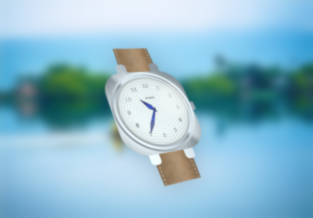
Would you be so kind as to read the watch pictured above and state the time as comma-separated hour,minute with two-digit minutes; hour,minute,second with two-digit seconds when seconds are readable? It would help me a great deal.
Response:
10,35
